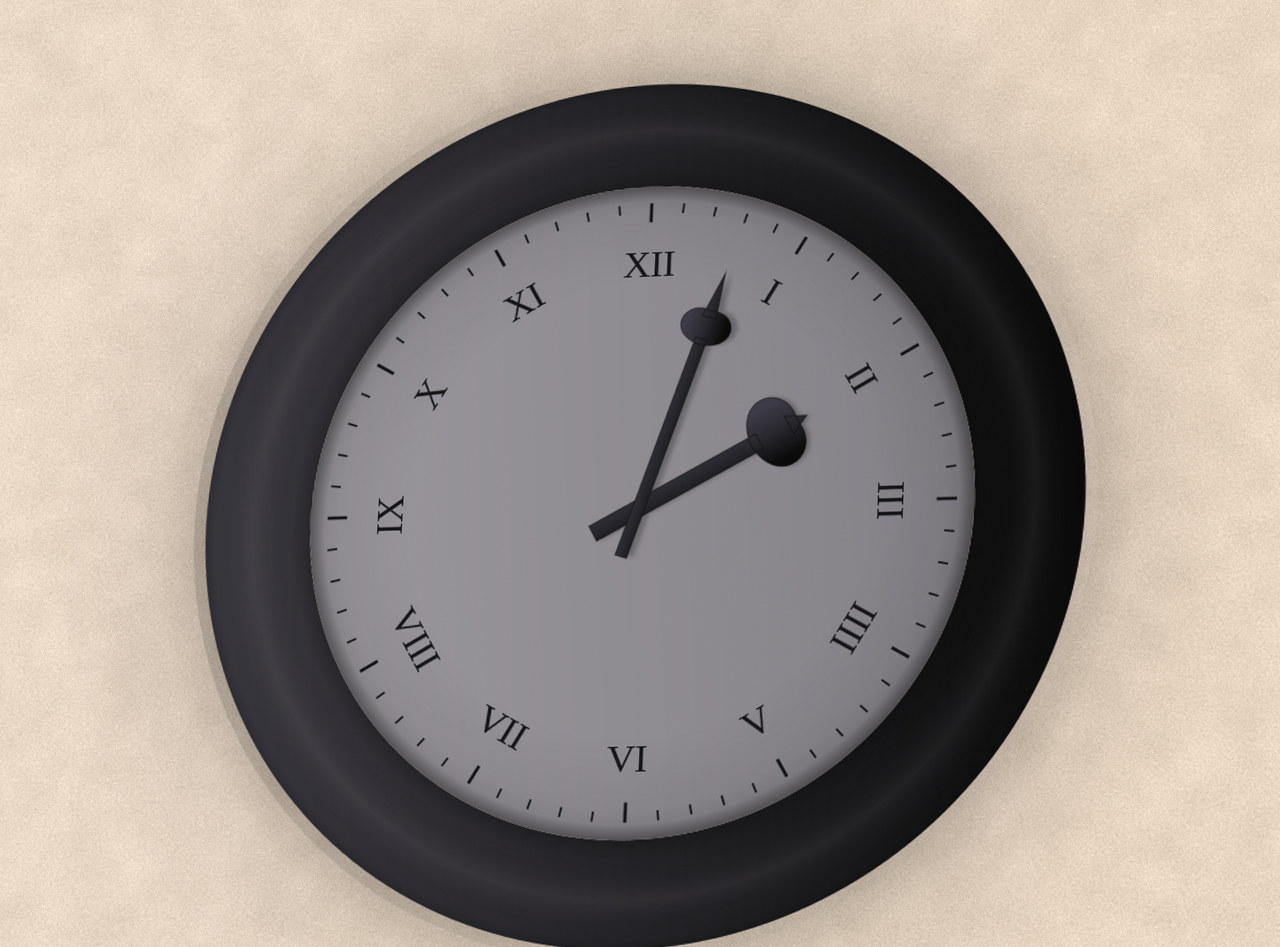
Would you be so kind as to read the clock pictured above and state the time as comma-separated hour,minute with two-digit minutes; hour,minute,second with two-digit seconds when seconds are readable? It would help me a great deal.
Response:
2,03
